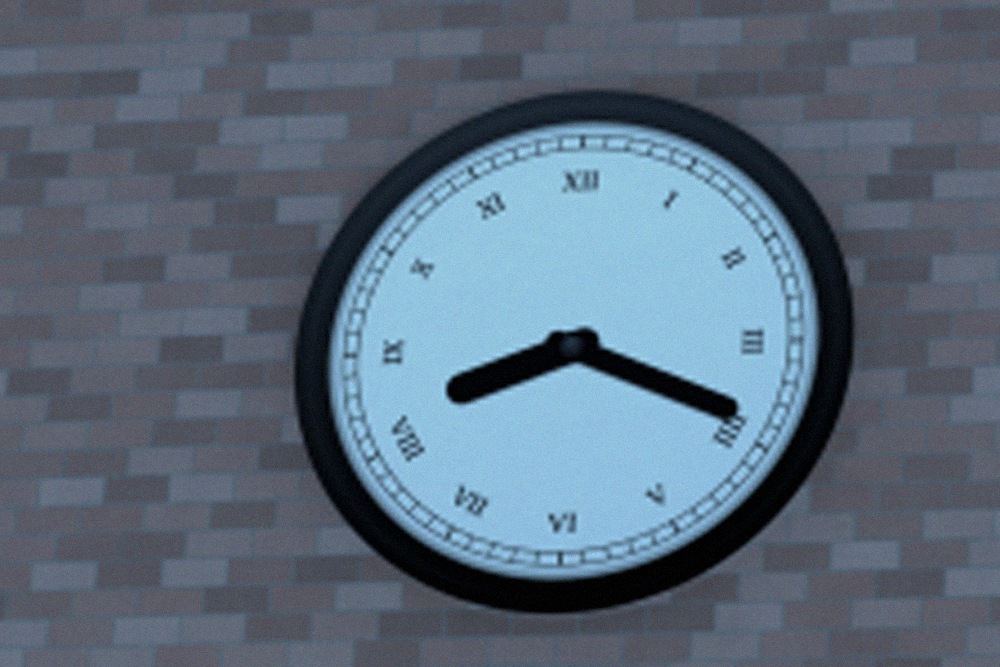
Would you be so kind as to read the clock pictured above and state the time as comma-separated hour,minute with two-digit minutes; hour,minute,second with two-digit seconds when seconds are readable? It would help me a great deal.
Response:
8,19
